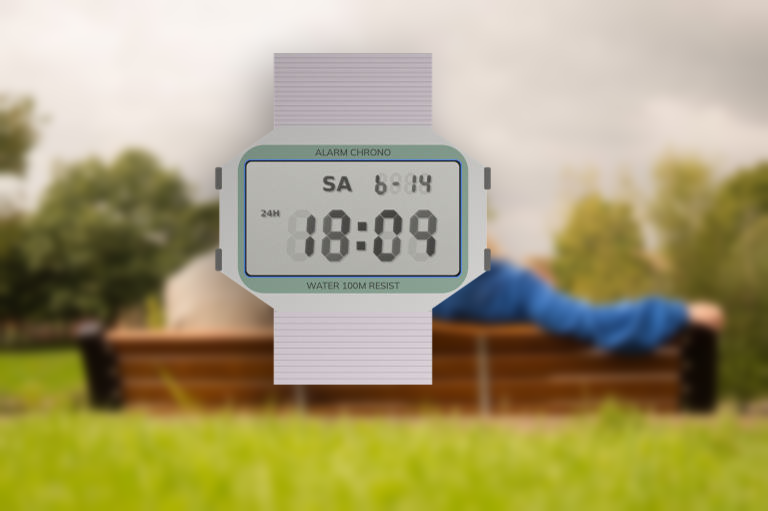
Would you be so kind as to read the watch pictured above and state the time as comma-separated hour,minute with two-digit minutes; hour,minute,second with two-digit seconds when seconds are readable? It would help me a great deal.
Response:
18,09
